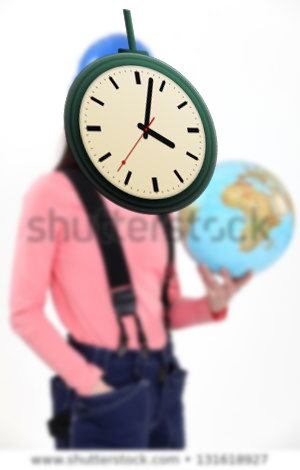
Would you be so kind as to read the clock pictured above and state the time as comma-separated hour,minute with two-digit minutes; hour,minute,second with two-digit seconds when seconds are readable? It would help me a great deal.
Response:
4,02,37
